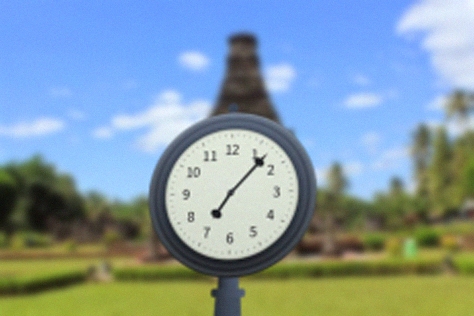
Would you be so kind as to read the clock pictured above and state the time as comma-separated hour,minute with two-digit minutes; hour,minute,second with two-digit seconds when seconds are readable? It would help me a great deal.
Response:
7,07
